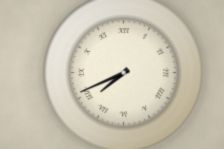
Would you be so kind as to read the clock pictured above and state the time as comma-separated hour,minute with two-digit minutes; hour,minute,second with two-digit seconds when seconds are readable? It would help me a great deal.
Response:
7,41
